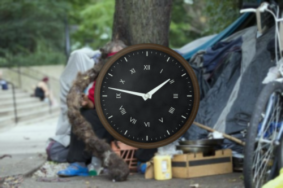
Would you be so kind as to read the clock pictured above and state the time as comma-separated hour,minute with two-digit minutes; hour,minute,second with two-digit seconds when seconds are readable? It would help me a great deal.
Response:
1,47
